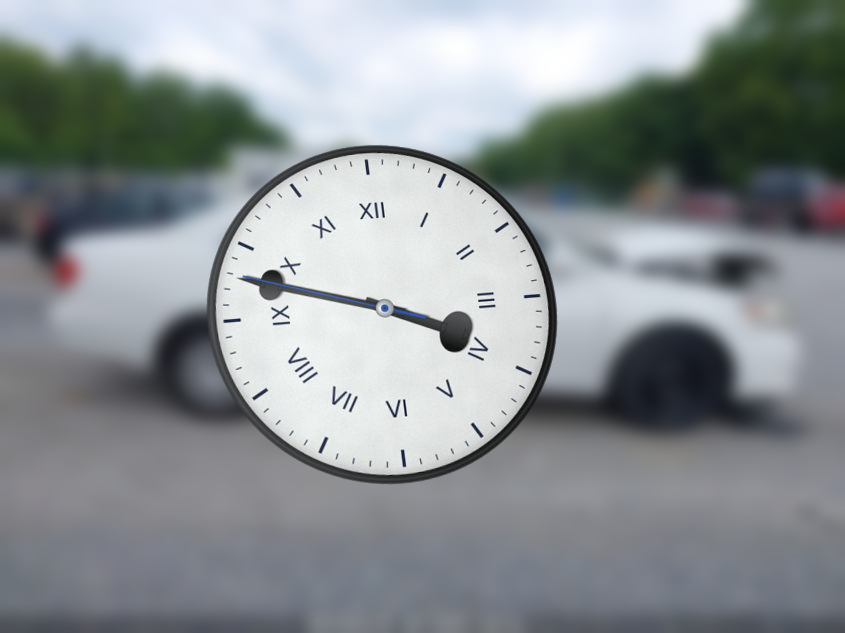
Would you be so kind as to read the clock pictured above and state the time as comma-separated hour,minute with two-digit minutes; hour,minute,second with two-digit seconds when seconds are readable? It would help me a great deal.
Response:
3,47,48
